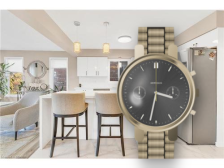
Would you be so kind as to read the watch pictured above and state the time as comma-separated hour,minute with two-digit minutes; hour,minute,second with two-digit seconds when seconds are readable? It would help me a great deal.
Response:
3,32
